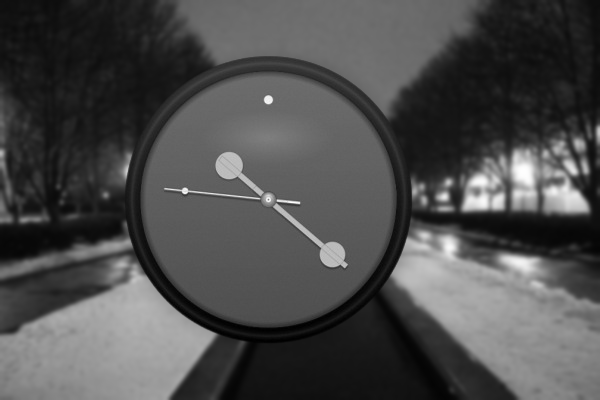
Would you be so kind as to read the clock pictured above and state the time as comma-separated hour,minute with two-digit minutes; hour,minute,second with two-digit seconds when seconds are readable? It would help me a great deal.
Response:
10,21,46
